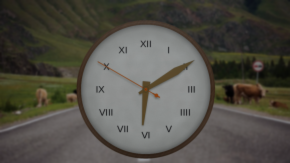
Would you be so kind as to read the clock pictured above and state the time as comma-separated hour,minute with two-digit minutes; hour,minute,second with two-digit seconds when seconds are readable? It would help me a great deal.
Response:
6,09,50
